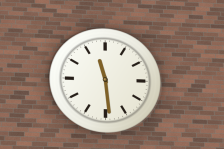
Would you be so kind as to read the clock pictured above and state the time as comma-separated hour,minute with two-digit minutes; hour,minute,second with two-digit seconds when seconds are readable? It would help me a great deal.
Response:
11,29
